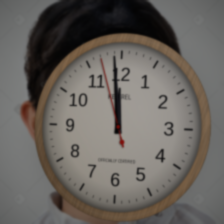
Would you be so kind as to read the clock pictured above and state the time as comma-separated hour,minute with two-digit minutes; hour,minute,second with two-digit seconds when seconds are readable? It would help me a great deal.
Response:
11,58,57
